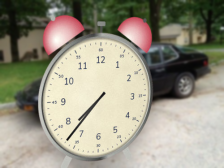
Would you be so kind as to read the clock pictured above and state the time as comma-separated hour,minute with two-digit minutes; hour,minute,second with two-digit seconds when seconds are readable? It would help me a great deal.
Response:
7,37
